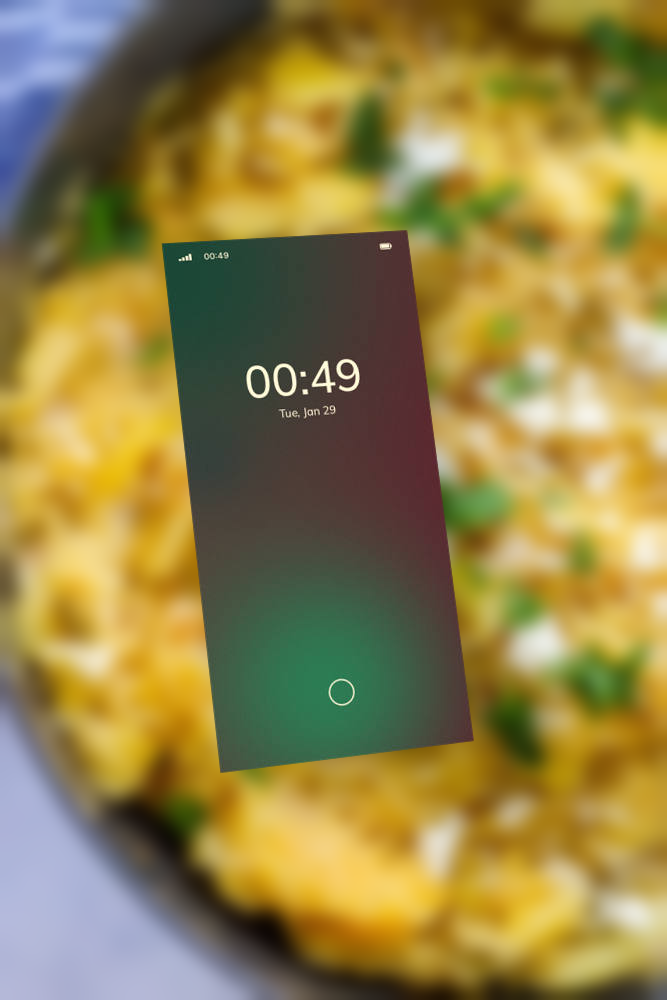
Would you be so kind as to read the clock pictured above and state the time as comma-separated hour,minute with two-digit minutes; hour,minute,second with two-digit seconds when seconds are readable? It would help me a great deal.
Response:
0,49
